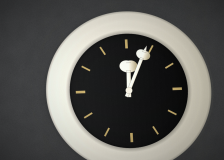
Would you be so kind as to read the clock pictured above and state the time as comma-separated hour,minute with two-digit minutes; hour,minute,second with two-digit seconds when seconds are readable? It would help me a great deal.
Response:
12,04
